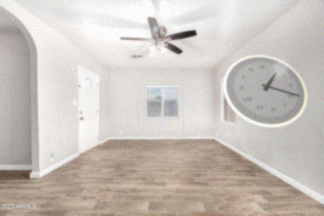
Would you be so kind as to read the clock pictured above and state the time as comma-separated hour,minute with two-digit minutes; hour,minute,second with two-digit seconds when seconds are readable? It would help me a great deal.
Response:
1,19
